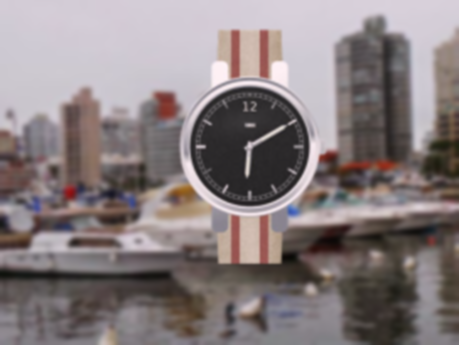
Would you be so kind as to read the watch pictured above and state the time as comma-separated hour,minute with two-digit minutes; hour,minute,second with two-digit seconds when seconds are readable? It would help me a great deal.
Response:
6,10
